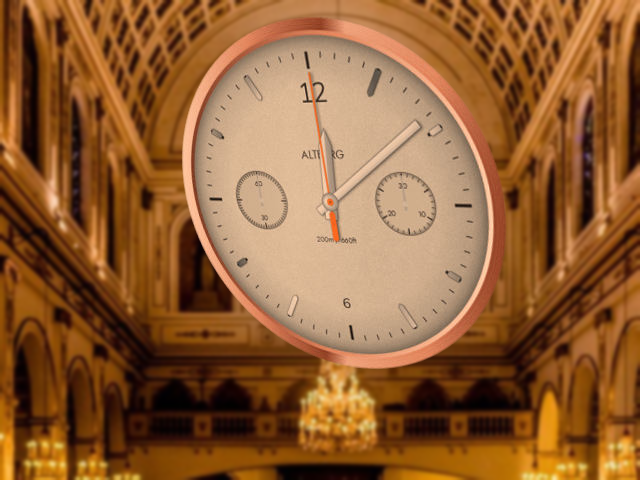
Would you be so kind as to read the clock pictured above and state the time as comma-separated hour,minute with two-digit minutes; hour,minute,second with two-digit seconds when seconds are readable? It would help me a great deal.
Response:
12,09
